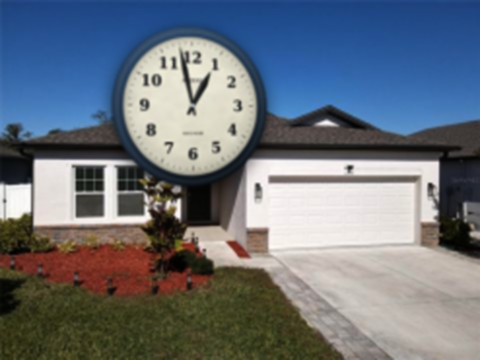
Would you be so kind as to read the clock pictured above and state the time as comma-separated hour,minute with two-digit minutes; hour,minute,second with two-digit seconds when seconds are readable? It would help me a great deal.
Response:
12,58
